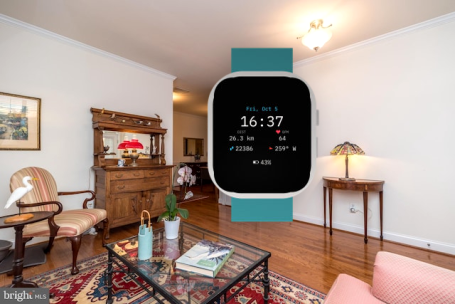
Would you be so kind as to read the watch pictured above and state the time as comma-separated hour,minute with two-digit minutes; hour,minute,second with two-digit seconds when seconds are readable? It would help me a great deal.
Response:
16,37
